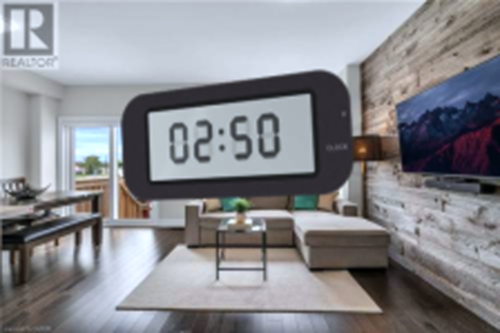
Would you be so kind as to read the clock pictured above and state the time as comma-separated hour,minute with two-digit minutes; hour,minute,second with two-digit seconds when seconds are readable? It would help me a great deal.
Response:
2,50
